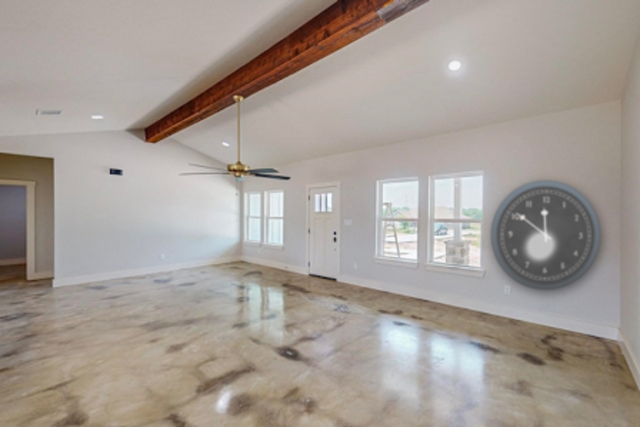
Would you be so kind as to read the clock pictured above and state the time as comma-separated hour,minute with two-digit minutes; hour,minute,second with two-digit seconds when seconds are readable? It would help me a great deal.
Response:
11,51
